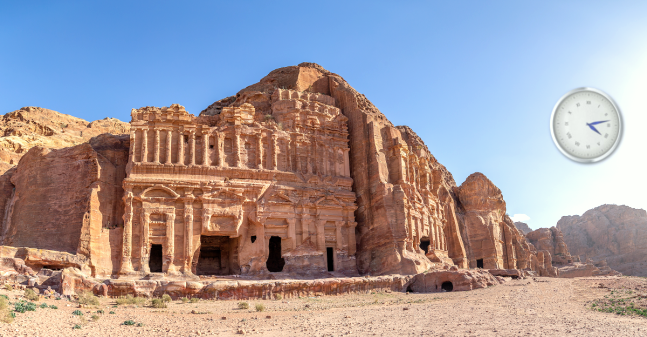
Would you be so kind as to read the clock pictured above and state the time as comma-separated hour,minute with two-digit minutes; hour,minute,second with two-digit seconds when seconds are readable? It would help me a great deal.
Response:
4,13
